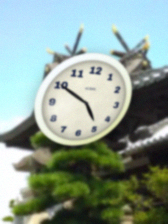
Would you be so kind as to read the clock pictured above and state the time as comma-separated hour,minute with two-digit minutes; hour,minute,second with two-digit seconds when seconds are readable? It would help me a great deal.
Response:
4,50
